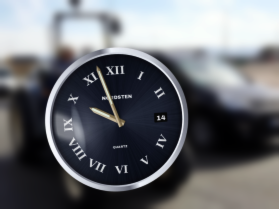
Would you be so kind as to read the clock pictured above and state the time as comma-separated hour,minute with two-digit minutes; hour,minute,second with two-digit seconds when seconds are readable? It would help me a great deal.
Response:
9,57
